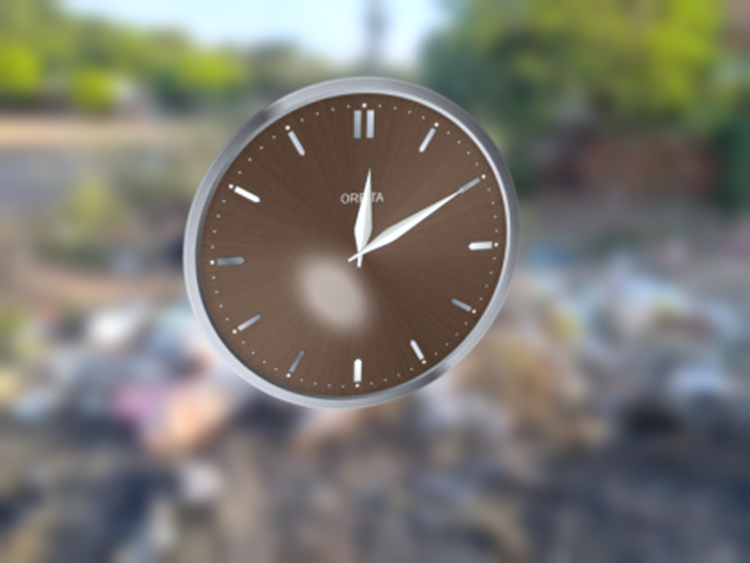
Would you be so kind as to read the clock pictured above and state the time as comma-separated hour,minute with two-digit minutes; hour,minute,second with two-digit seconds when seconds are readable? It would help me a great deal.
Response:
12,10
